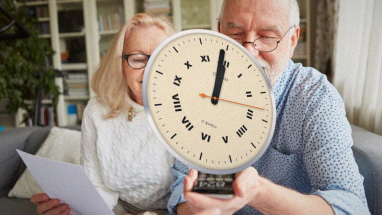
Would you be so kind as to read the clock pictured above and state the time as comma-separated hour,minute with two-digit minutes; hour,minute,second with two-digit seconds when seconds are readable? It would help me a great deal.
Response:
11,59,13
